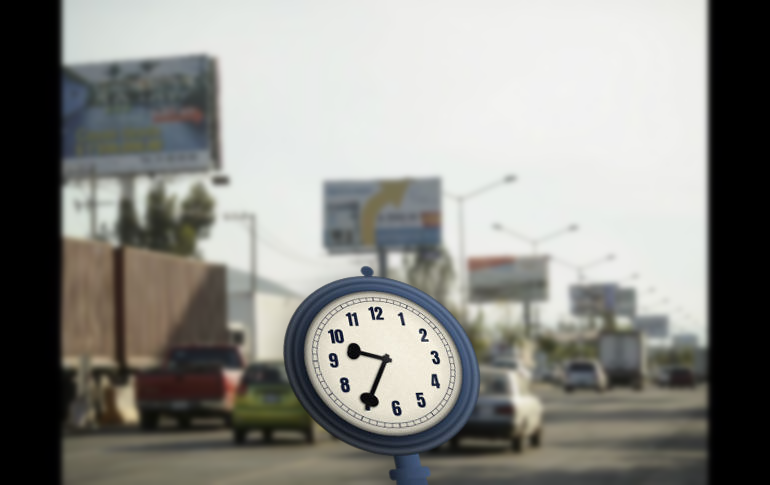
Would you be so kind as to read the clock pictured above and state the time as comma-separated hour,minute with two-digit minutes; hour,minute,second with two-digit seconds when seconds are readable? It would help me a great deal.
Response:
9,35
